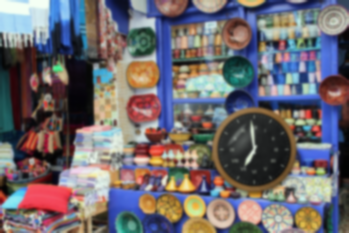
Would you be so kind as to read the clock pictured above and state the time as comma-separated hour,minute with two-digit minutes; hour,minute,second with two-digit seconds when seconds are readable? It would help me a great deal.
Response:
6,59
